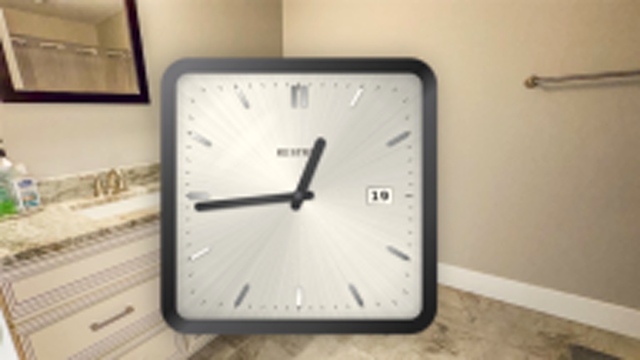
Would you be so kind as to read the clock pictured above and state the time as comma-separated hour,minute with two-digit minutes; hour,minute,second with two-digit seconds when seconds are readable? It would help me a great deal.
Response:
12,44
